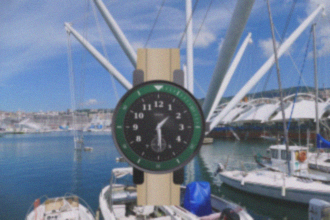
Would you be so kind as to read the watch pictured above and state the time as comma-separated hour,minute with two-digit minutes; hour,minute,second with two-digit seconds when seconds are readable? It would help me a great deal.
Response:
1,29
